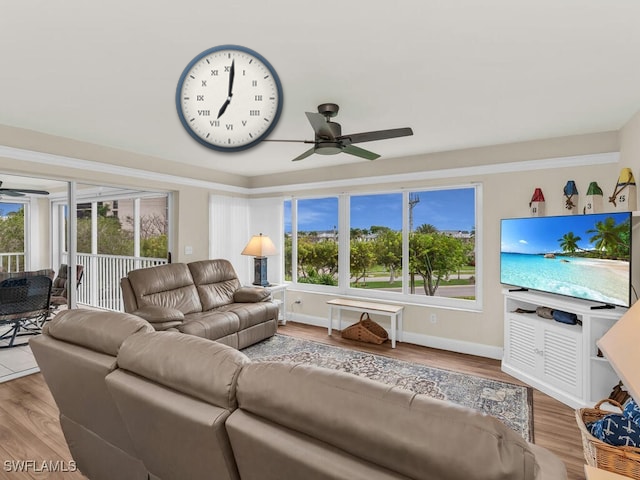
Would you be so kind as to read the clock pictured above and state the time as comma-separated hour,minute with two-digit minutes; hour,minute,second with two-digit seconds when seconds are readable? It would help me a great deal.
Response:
7,01
